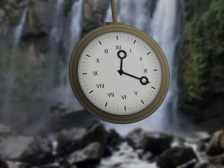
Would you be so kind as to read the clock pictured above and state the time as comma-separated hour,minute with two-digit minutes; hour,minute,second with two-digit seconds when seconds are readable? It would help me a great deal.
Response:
12,19
